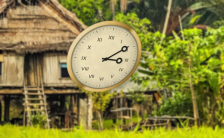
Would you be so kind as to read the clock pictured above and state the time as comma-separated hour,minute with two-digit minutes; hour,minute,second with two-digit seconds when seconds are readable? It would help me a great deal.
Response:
3,09
